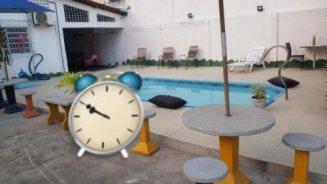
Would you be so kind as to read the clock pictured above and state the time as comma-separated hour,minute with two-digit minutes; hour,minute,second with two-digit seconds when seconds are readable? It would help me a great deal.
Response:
9,50
